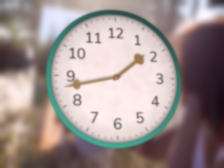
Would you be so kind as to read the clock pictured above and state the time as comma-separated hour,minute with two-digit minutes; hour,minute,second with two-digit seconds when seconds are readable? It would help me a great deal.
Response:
1,43
